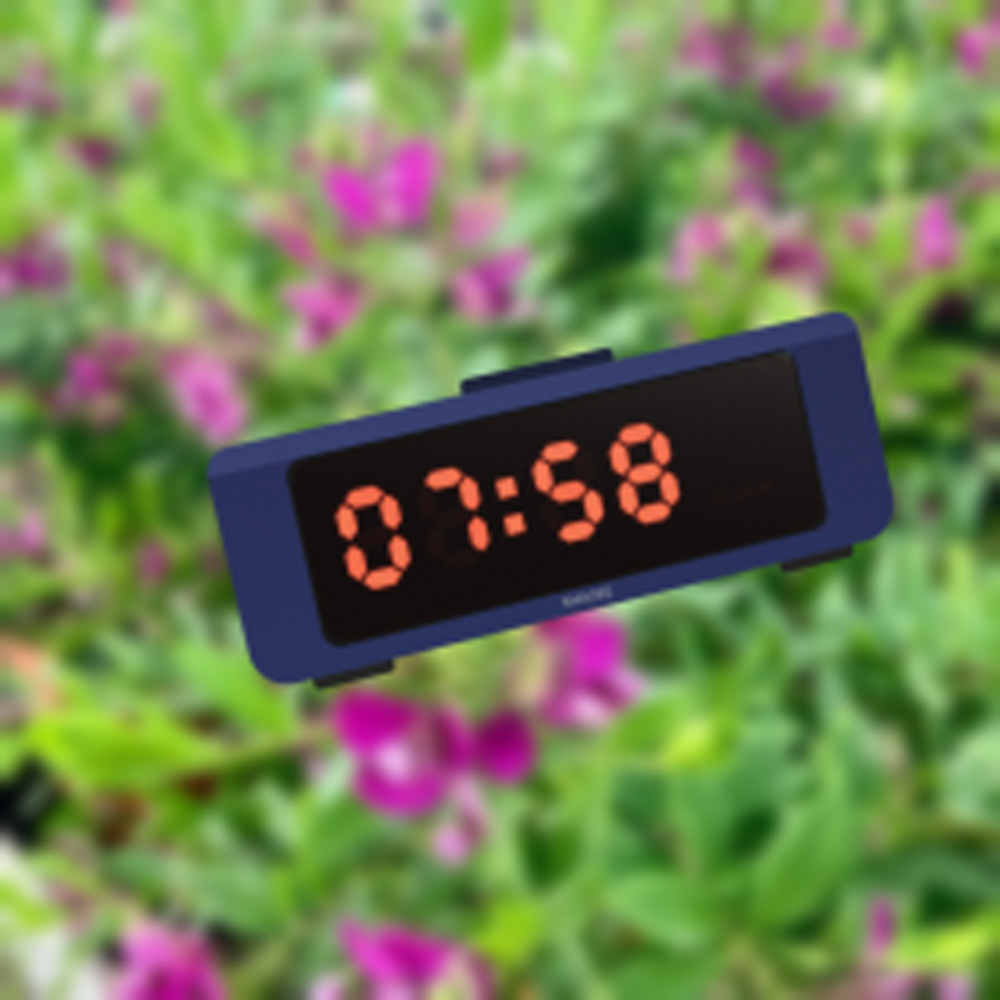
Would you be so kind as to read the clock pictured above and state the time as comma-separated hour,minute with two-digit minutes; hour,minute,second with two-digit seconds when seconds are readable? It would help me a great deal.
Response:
7,58
